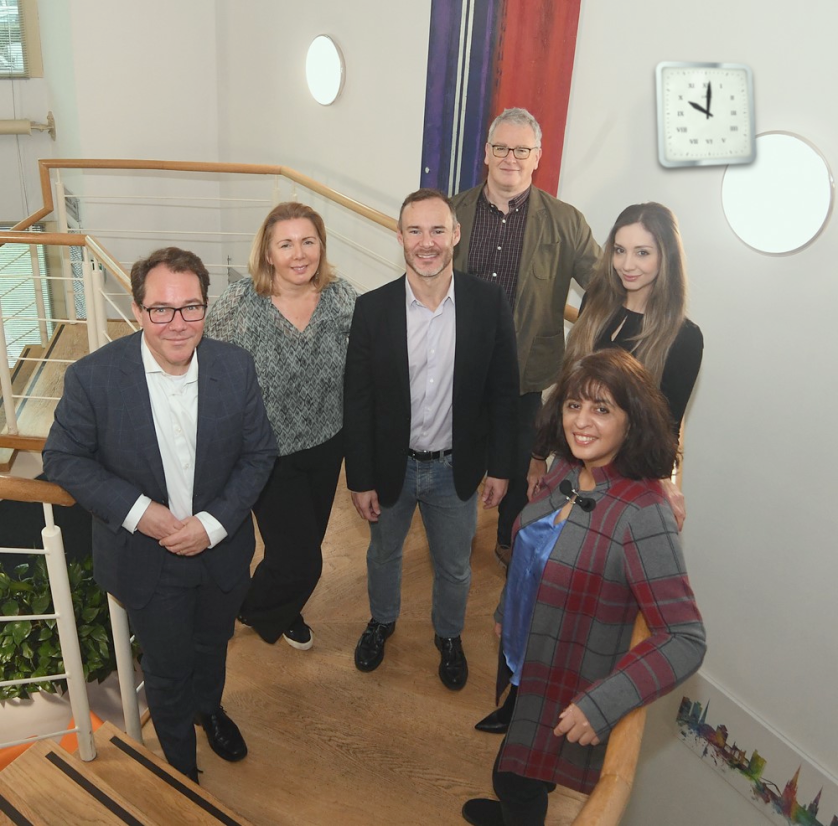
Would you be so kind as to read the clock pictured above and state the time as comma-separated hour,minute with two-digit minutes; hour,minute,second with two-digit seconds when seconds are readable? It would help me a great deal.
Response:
10,01
